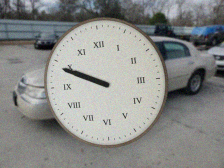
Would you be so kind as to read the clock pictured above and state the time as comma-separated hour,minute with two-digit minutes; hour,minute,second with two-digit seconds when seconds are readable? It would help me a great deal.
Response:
9,49
